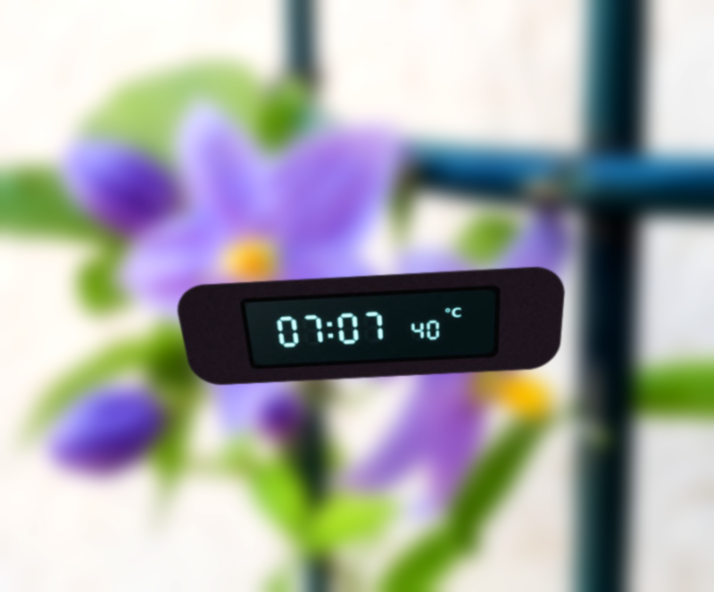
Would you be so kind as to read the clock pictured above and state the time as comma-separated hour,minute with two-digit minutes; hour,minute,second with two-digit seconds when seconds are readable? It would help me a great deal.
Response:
7,07
